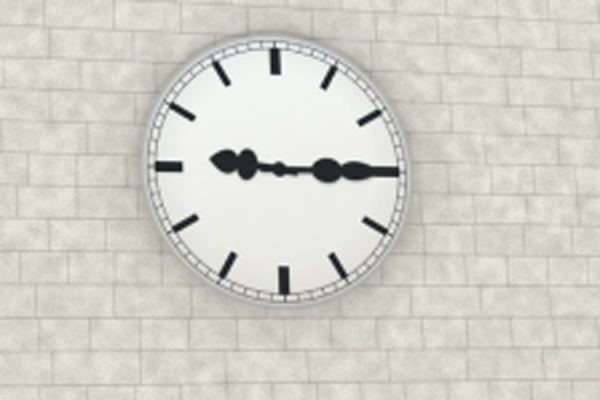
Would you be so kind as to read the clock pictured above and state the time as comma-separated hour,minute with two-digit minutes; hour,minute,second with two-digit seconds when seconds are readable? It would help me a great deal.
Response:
9,15
